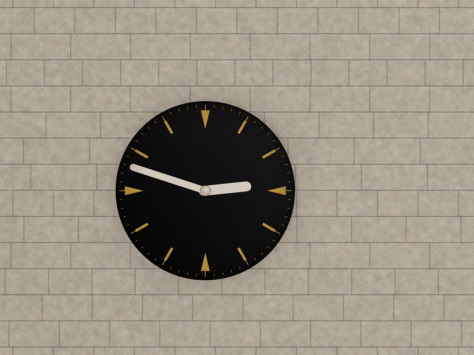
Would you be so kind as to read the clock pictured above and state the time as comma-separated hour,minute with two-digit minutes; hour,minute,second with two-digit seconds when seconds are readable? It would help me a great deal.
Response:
2,48
